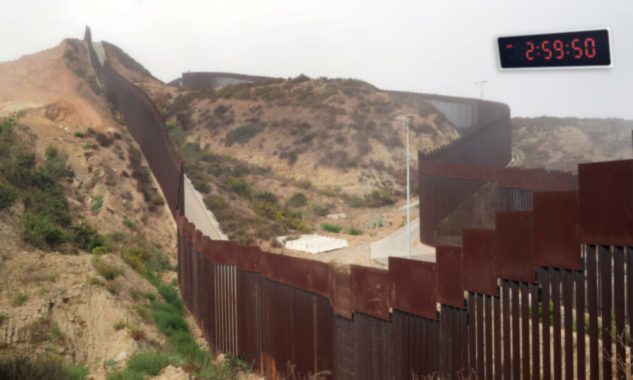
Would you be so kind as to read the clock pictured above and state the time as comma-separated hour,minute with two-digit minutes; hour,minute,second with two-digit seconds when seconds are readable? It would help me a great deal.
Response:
2,59,50
